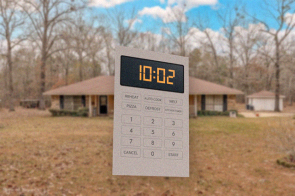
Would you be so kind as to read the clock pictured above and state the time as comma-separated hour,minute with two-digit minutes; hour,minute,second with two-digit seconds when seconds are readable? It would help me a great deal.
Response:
10,02
